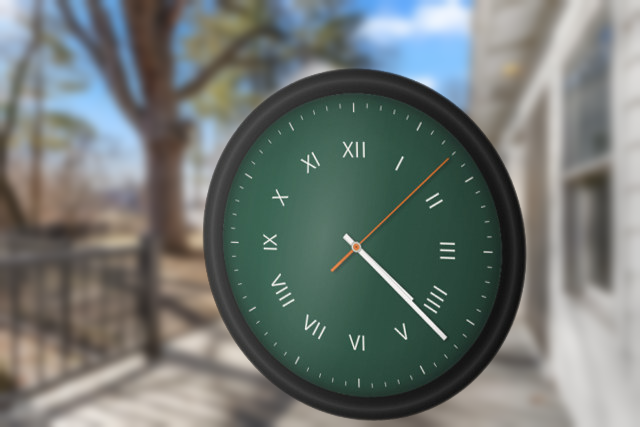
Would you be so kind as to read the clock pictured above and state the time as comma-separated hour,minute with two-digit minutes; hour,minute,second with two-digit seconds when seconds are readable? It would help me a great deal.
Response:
4,22,08
